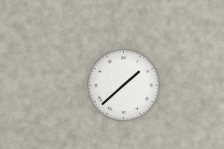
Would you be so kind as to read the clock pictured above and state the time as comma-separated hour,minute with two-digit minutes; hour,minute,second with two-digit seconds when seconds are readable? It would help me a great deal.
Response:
1,38
